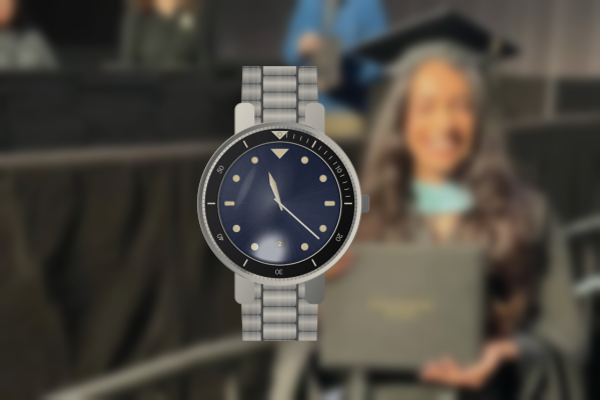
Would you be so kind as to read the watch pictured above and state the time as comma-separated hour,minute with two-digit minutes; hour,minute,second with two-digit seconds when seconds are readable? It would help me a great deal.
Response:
11,22
